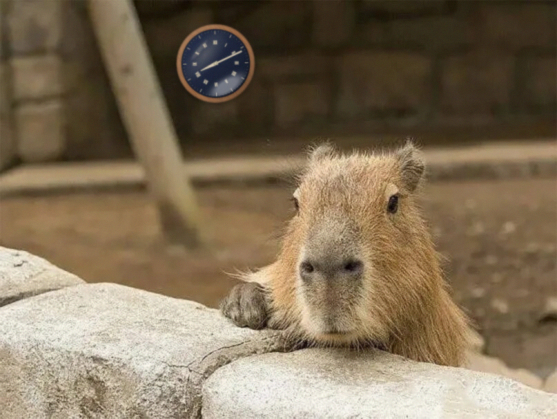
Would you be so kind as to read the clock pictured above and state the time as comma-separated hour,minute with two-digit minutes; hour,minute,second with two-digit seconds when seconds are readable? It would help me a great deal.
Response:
8,11
